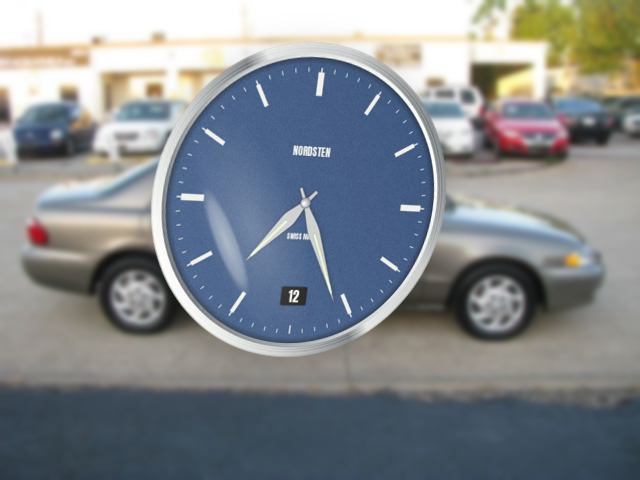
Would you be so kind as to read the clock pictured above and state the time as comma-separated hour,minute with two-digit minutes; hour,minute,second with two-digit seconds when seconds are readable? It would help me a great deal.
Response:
7,26
